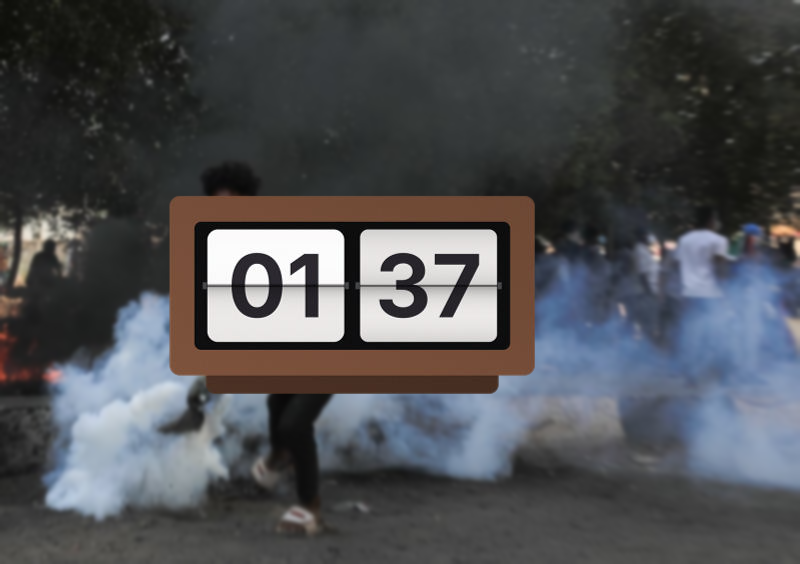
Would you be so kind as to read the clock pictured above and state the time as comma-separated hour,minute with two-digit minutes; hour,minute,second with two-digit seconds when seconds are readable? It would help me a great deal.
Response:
1,37
